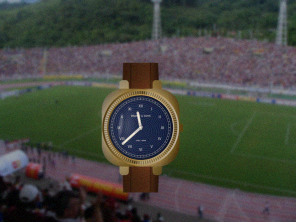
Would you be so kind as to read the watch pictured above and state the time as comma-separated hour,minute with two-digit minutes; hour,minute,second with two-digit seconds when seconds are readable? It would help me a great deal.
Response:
11,38
